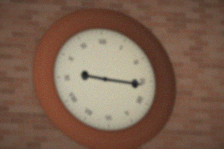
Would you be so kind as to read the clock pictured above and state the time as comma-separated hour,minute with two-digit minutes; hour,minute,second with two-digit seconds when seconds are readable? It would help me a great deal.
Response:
9,16
